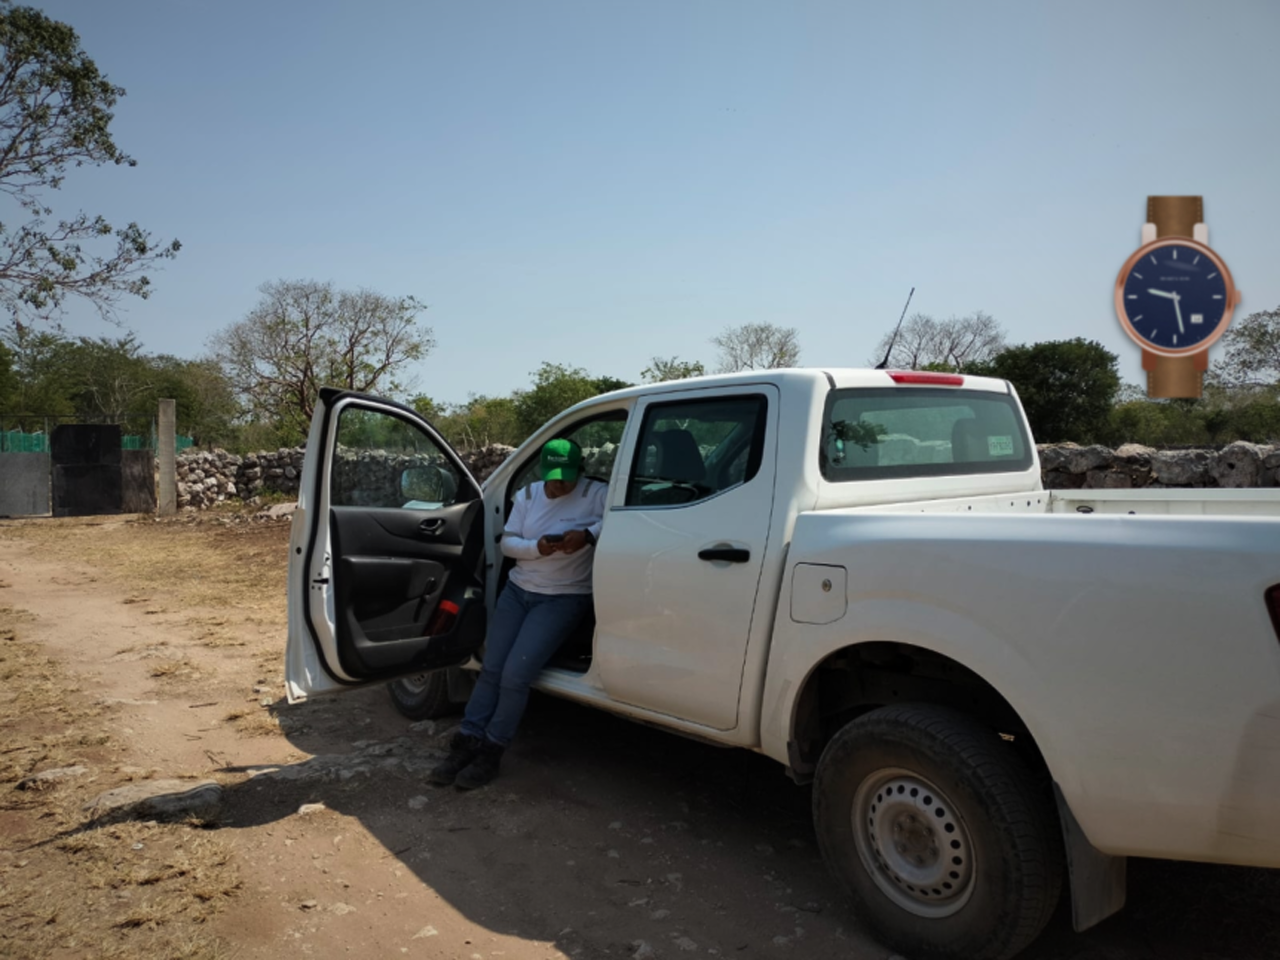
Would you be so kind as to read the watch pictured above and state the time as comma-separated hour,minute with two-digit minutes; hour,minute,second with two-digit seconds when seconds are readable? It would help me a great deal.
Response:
9,28
